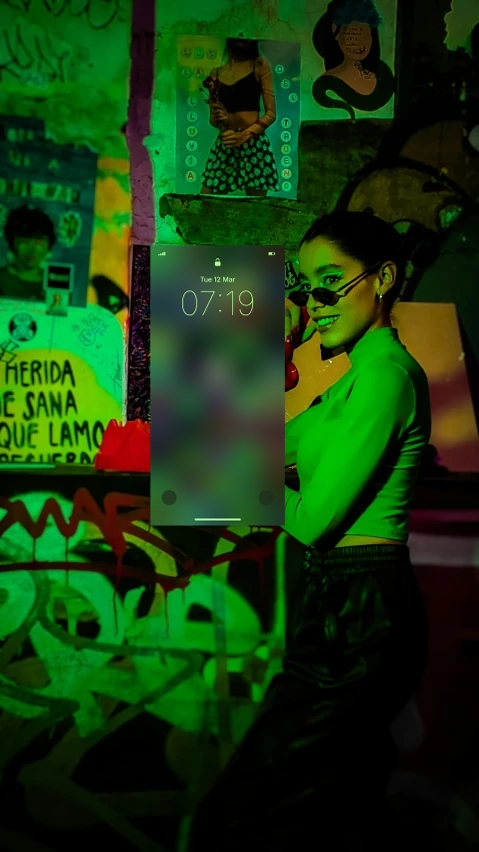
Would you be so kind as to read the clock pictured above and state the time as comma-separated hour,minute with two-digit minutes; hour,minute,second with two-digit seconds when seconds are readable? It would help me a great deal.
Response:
7,19
